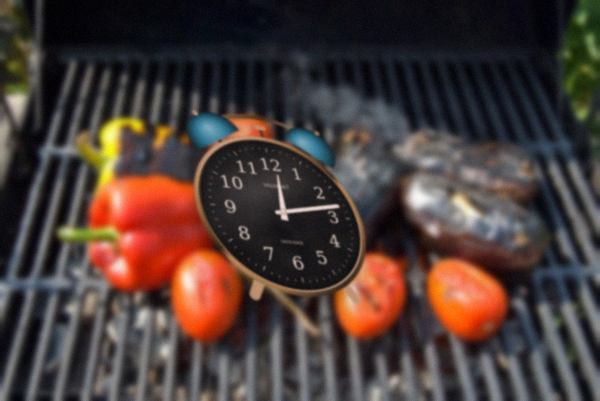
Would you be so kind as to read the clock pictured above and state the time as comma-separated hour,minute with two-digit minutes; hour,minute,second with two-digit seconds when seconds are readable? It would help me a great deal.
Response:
12,13
